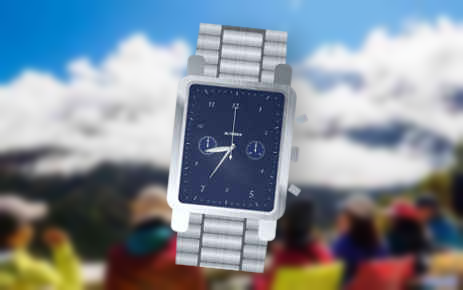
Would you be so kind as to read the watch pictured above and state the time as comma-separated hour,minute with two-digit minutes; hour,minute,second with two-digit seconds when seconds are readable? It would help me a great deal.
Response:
8,35
